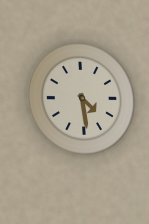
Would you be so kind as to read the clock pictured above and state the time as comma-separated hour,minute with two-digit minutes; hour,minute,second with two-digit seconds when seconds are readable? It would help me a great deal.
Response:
4,29
